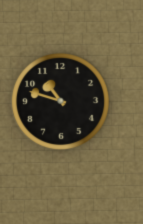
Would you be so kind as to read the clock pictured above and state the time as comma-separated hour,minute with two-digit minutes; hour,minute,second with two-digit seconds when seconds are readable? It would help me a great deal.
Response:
10,48
